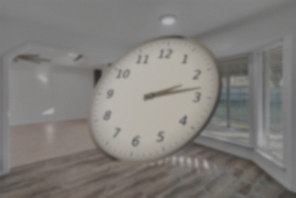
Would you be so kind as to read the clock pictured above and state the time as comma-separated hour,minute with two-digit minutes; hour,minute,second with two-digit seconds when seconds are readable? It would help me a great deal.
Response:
2,13
